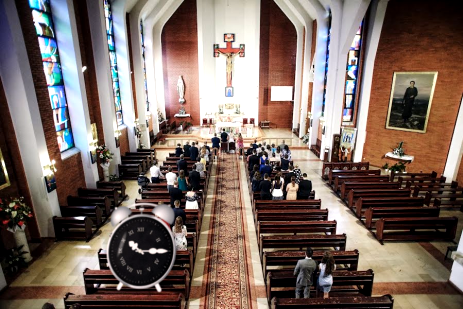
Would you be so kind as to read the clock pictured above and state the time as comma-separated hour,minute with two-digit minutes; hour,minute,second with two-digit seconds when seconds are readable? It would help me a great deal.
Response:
10,15
